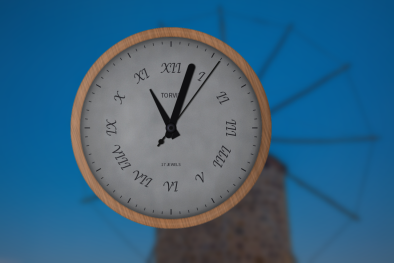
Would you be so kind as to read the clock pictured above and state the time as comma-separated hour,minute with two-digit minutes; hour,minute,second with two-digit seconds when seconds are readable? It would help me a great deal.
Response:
11,03,06
